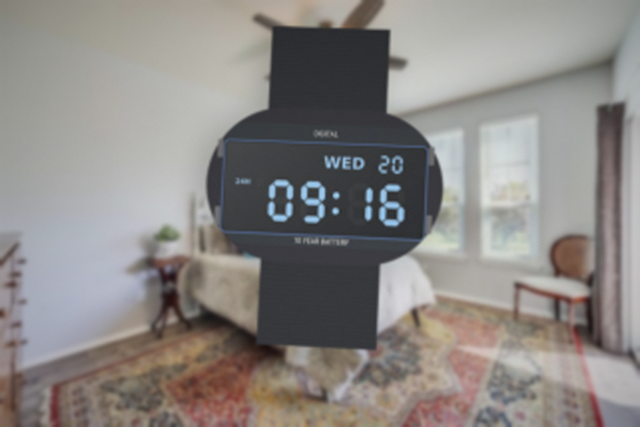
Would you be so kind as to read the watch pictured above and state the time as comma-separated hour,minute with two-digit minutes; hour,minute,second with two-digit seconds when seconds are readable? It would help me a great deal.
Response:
9,16
